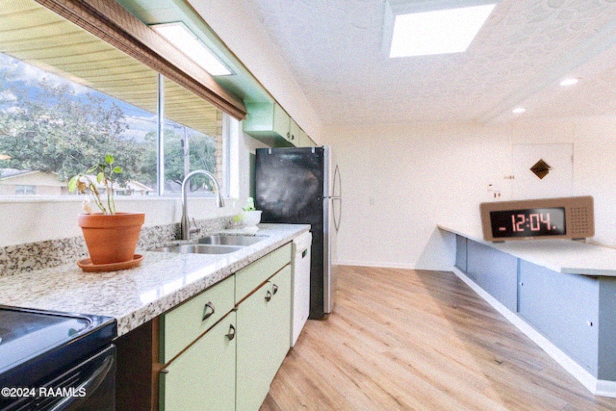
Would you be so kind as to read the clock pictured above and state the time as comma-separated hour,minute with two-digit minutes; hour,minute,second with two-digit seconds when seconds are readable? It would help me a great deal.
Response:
12,04
